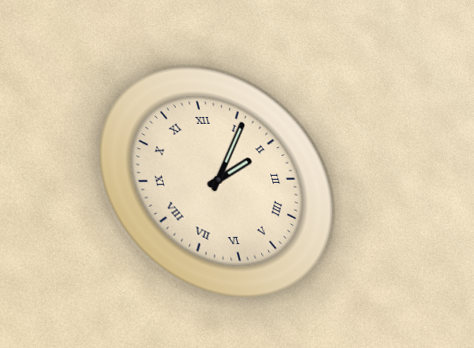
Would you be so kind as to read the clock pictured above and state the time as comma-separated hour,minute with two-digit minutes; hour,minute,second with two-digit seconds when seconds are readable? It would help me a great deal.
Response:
2,06
